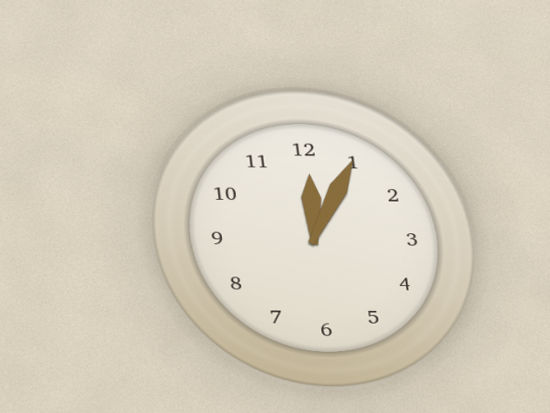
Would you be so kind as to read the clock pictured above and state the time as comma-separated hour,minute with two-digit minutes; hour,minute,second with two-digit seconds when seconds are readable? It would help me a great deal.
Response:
12,05
